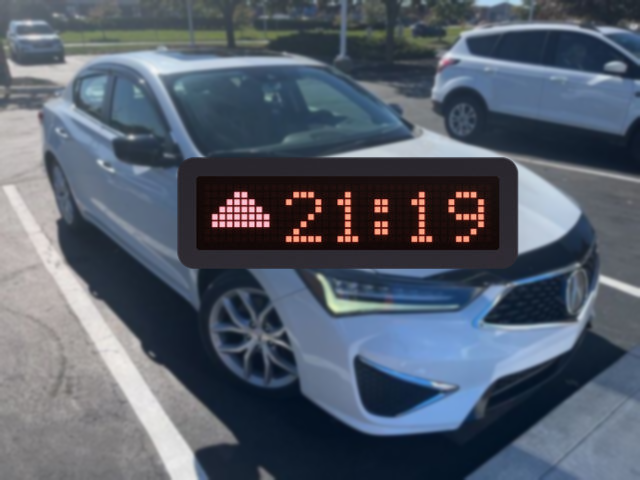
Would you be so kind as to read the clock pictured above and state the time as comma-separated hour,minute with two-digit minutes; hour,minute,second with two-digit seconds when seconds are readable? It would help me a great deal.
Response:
21,19
